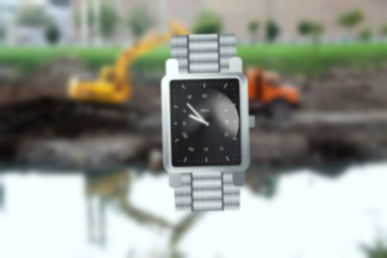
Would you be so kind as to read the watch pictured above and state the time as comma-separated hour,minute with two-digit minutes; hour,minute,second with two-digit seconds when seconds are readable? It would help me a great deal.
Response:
9,53
